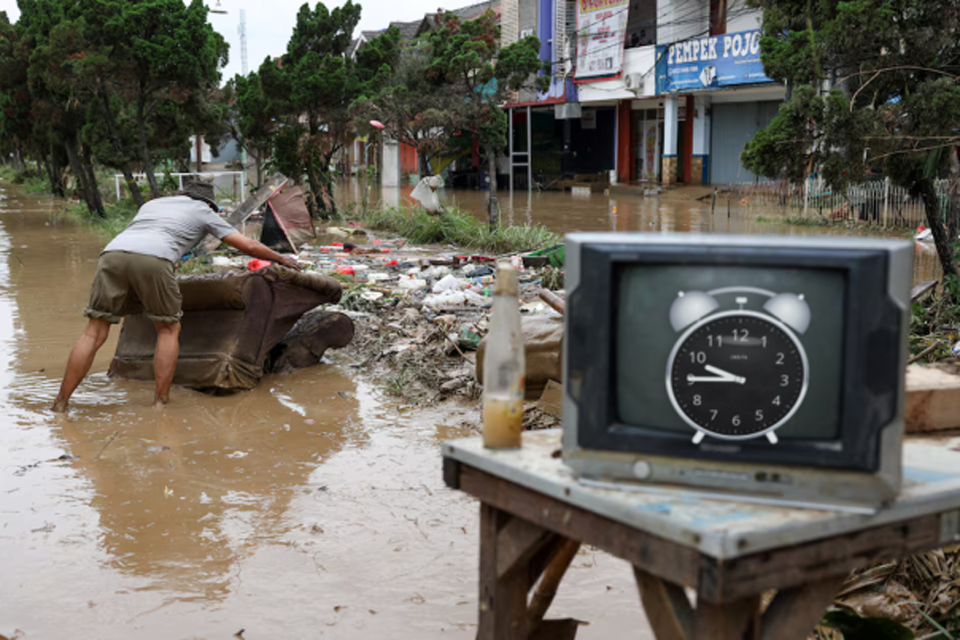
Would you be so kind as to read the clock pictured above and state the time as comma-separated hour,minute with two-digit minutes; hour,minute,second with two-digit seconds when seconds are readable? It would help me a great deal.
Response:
9,45
